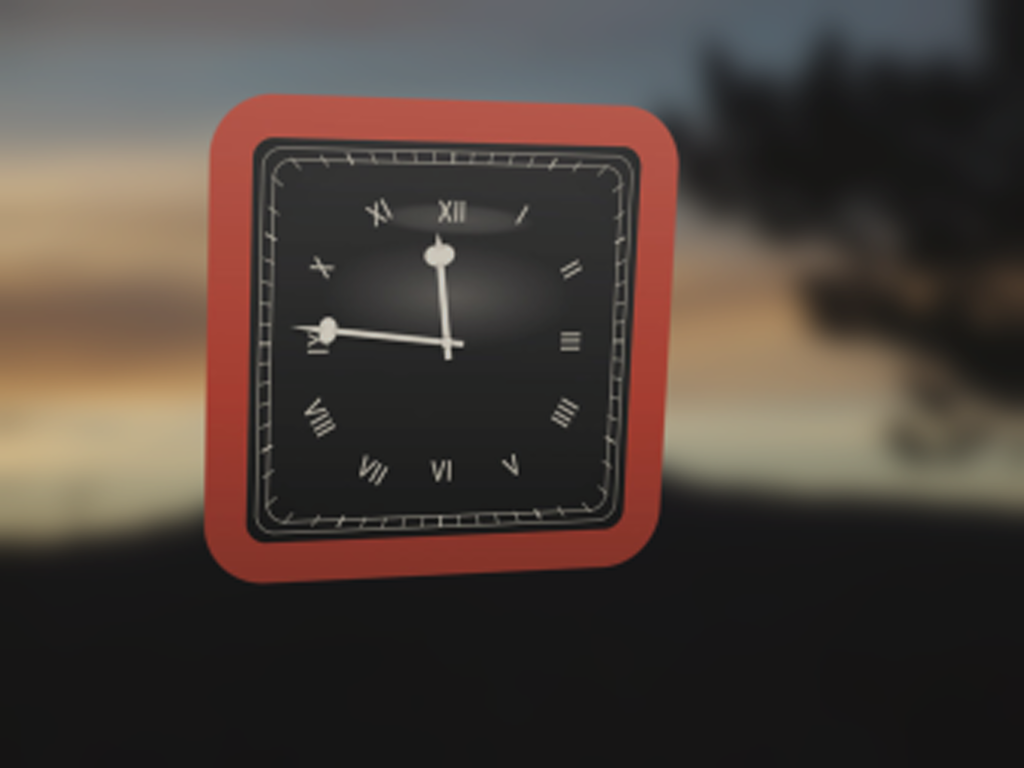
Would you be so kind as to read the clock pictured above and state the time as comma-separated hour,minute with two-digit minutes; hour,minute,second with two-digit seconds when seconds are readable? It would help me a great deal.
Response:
11,46
